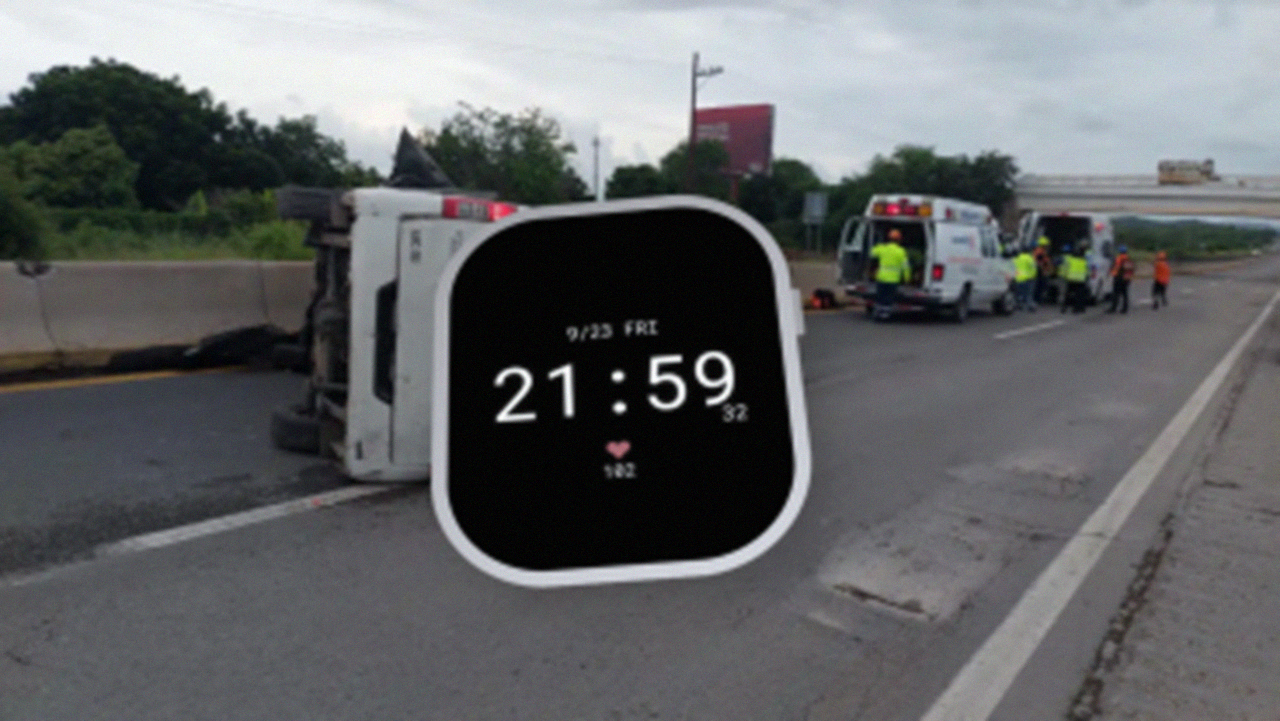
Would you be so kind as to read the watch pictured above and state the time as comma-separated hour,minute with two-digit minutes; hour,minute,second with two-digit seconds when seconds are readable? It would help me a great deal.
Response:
21,59
